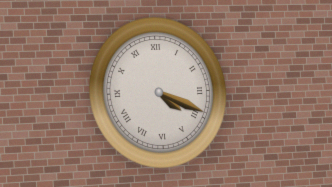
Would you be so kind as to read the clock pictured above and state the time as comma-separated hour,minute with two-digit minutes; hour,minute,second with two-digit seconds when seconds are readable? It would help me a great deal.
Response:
4,19
